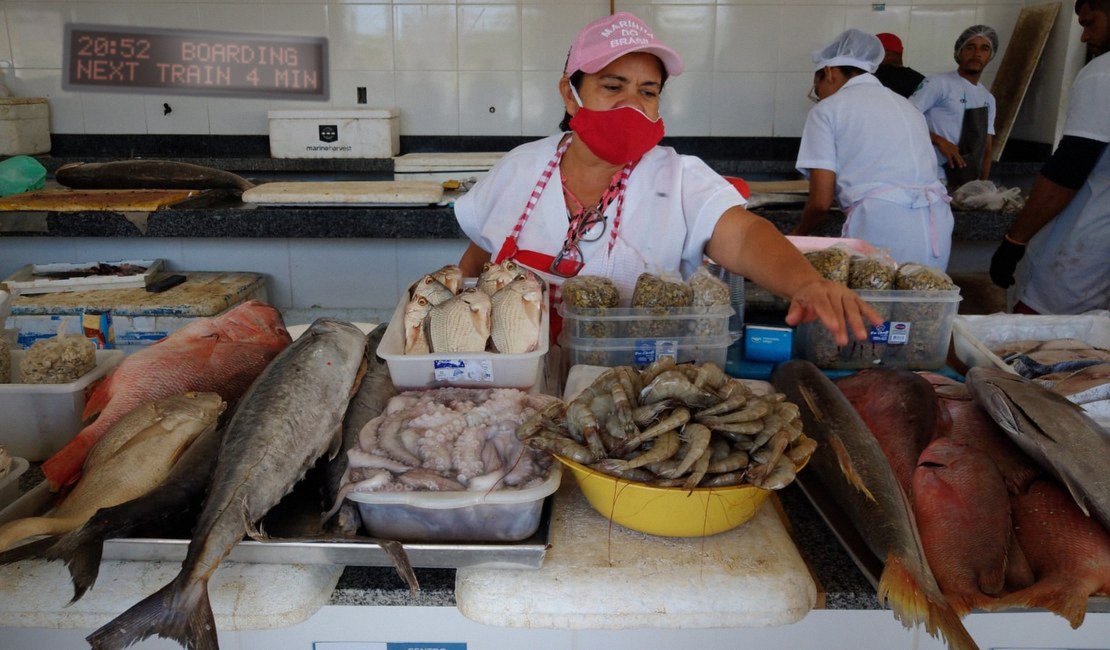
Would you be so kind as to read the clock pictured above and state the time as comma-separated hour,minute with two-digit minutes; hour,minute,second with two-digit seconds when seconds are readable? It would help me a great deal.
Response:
20,52
